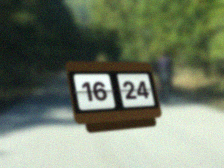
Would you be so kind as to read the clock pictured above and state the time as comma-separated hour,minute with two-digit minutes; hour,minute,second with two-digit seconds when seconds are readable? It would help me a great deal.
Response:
16,24
